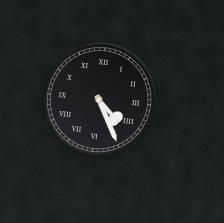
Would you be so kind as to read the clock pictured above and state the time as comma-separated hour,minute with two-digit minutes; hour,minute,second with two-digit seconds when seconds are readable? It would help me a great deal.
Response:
4,25
